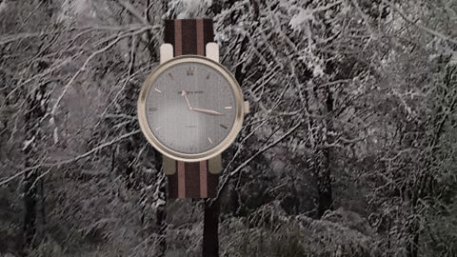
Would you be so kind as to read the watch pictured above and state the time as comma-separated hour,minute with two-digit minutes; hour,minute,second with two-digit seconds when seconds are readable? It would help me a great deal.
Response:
11,17
